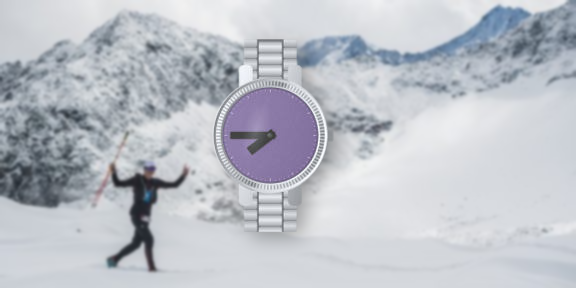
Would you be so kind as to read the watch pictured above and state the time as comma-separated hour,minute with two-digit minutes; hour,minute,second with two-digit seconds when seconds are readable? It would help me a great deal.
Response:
7,45
